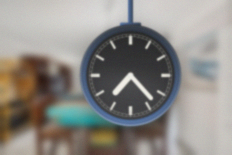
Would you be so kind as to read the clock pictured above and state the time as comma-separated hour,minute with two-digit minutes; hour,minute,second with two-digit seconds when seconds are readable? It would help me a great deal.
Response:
7,23
